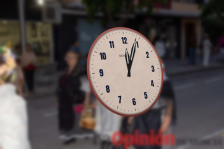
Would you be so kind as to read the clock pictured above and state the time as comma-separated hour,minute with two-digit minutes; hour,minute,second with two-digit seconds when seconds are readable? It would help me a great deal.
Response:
12,04
